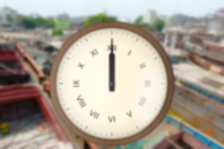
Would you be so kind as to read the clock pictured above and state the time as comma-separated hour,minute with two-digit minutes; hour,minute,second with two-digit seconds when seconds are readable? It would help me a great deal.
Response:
12,00
